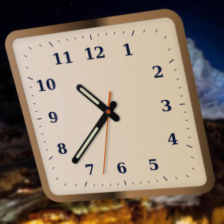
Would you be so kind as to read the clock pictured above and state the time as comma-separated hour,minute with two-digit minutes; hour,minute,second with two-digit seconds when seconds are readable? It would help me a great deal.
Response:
10,37,33
